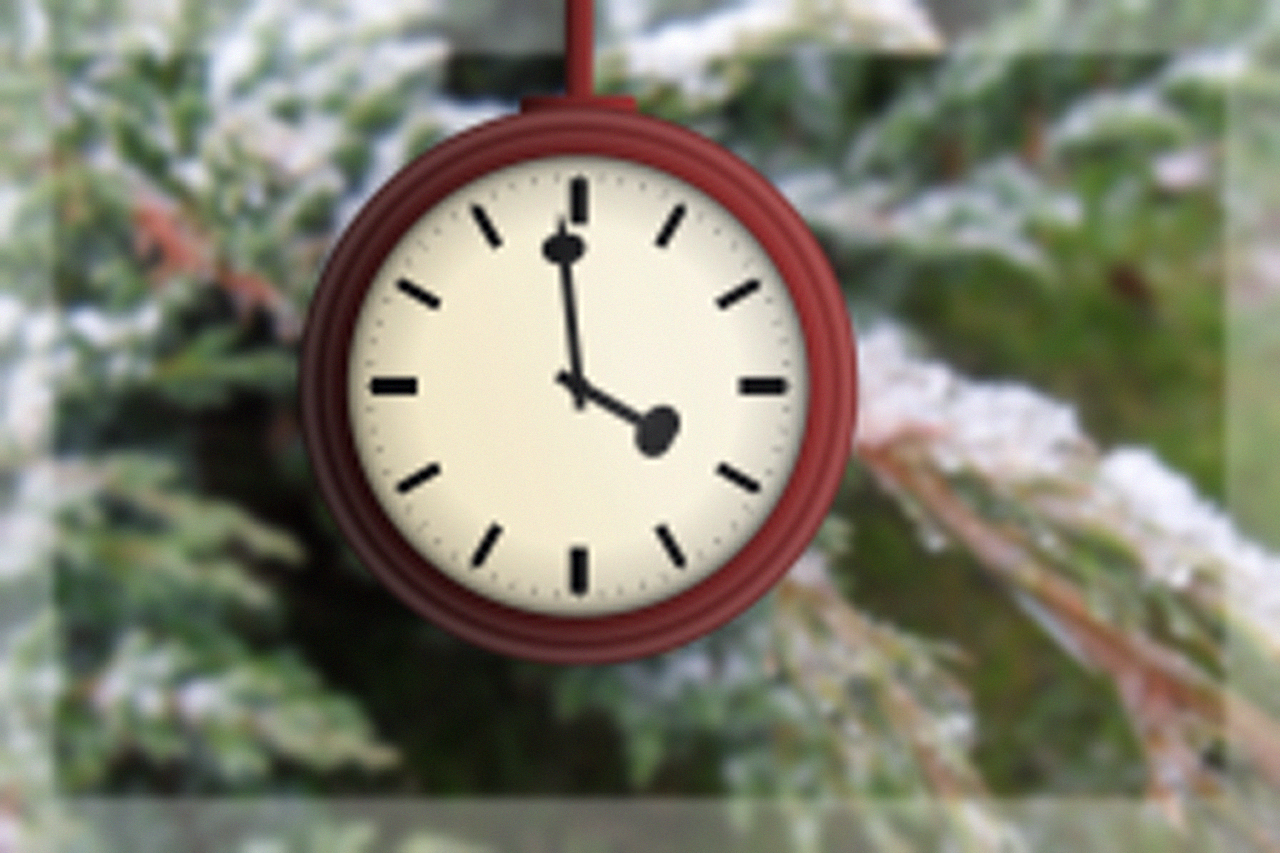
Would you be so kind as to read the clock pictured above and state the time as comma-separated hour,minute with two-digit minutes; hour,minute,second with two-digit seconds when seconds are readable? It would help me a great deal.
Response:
3,59
